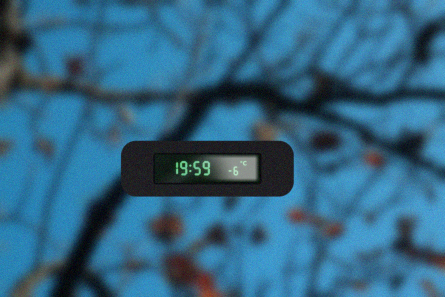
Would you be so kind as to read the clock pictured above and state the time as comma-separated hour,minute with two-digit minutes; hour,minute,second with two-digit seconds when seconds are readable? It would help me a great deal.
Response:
19,59
